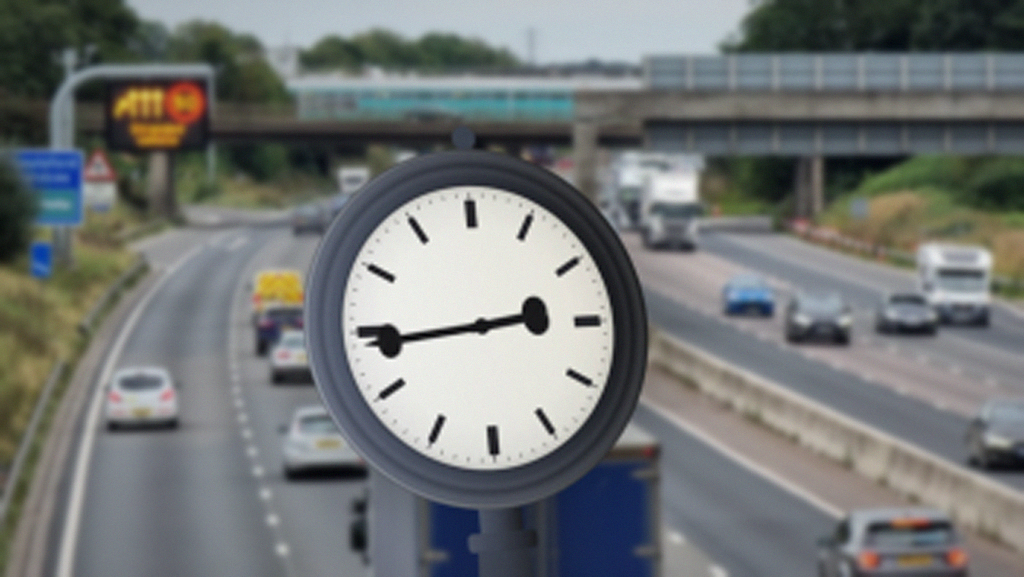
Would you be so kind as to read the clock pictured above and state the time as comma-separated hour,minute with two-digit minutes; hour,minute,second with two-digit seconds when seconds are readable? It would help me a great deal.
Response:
2,44
